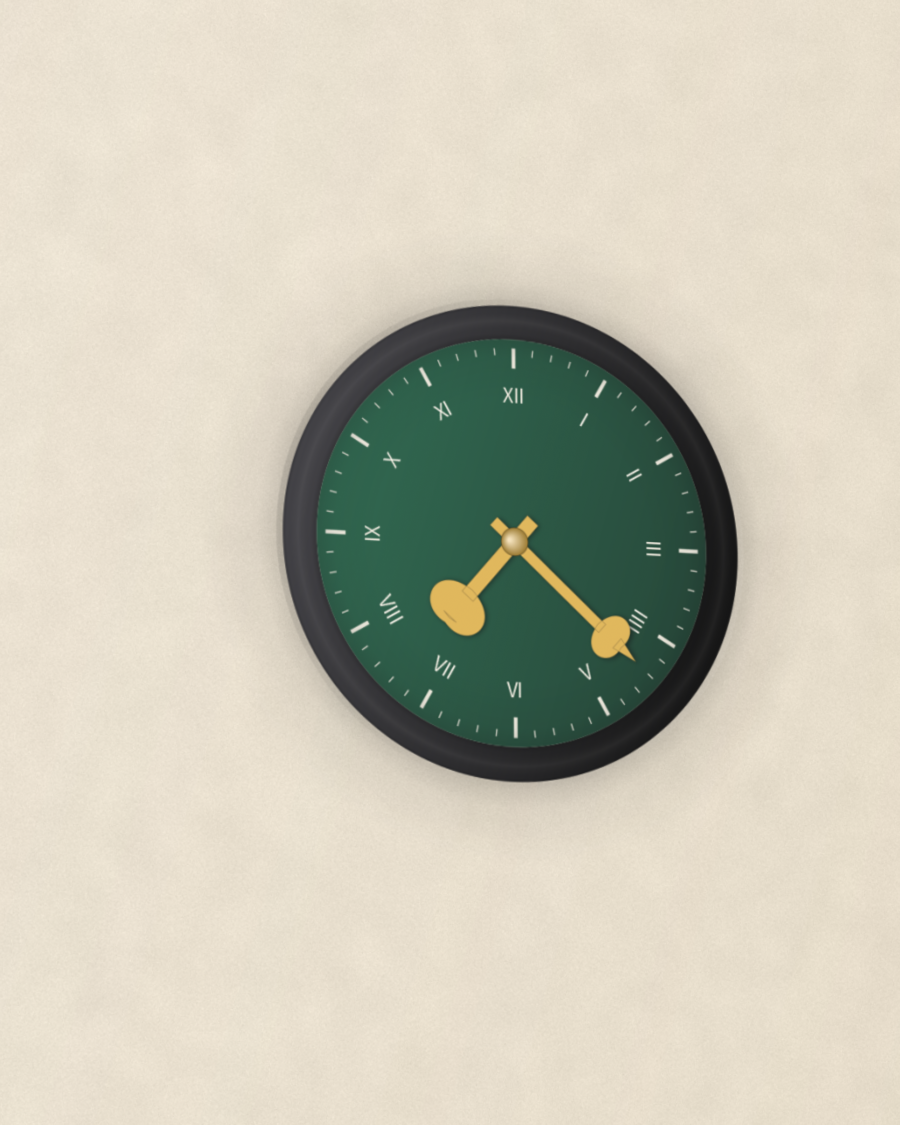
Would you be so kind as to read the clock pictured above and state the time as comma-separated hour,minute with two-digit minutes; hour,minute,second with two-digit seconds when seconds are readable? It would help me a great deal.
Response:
7,22
